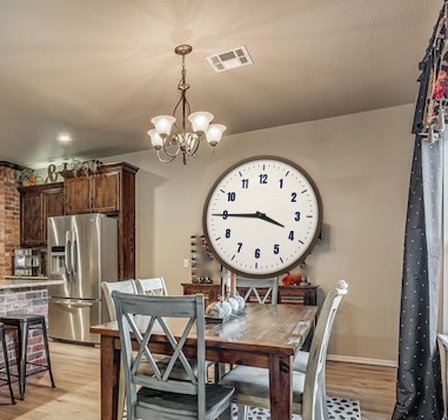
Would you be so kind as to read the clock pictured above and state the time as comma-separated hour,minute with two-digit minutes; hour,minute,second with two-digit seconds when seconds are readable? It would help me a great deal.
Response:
3,45
